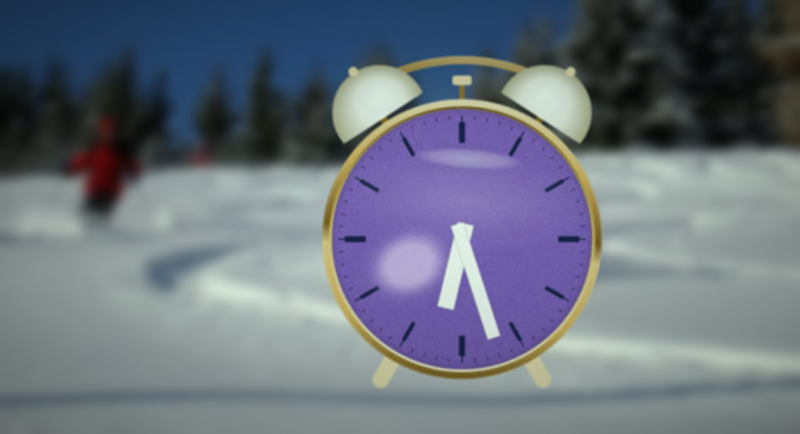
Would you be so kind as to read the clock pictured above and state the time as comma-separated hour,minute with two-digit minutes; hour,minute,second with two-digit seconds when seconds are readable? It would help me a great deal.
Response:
6,27
